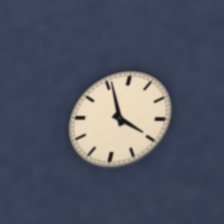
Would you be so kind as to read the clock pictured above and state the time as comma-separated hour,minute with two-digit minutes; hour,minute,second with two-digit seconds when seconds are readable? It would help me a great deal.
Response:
3,56
